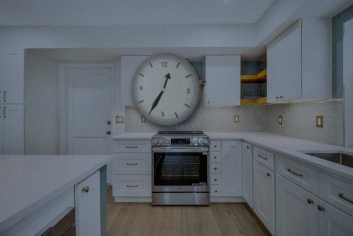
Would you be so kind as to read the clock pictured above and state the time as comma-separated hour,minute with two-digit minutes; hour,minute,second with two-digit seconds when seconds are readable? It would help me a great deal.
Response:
12,35
